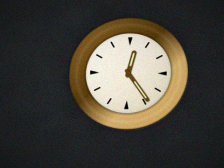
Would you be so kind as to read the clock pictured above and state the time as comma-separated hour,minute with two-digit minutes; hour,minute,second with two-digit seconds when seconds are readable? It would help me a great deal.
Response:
12,24
